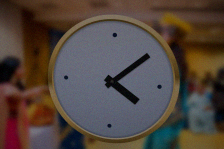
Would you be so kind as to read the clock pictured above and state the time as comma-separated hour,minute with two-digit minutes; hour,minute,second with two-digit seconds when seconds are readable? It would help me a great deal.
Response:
4,08
